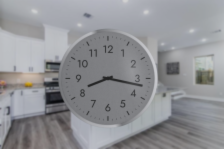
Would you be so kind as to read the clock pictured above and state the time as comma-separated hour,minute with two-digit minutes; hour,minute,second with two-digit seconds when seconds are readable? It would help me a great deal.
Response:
8,17
